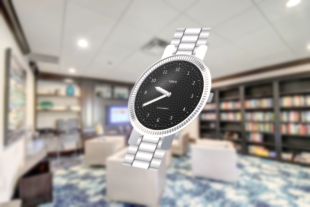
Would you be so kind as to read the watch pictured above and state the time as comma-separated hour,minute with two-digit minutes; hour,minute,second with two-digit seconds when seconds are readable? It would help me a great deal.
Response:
9,40
